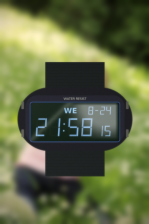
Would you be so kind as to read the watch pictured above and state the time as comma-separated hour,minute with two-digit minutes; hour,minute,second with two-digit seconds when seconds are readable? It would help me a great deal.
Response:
21,58,15
